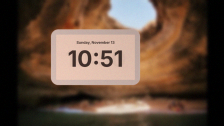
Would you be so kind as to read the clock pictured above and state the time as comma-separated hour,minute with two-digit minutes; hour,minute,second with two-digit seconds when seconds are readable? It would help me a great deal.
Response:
10,51
